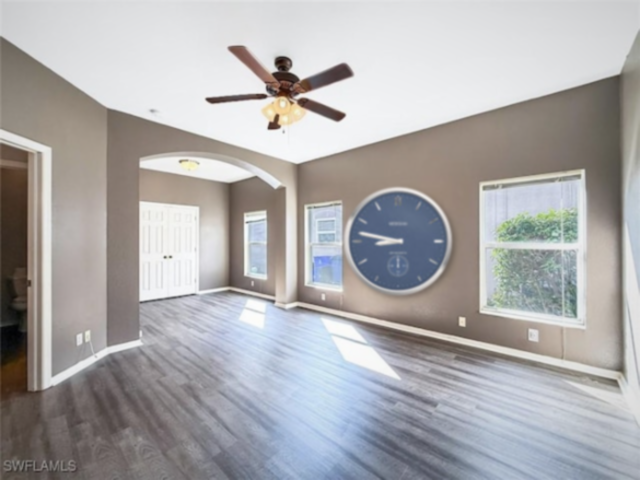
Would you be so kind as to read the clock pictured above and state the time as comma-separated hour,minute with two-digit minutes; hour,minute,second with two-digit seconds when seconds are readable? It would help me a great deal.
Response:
8,47
